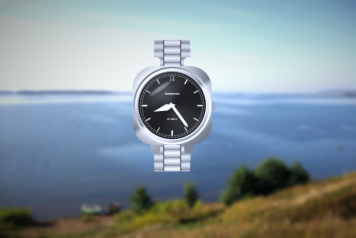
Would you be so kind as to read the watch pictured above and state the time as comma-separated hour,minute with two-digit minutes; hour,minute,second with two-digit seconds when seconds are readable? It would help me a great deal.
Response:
8,24
